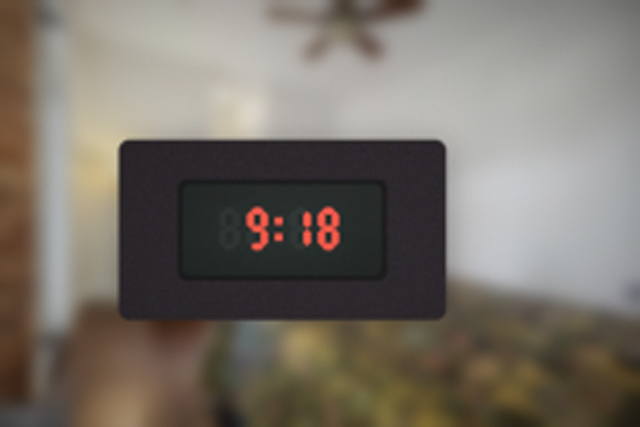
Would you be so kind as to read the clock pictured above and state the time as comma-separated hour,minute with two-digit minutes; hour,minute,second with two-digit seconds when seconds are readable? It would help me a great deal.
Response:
9,18
